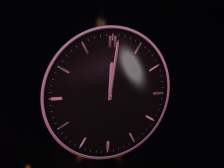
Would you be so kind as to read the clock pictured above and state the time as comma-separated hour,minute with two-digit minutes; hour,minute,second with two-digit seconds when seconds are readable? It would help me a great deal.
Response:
12,01
